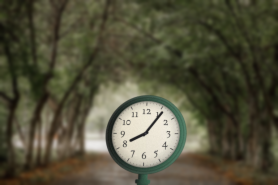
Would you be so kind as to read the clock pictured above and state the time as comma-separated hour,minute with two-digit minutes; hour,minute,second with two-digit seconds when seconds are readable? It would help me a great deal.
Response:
8,06
